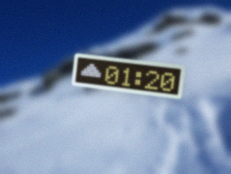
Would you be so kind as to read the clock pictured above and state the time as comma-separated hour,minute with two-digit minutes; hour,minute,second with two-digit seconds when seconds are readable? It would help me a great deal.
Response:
1,20
